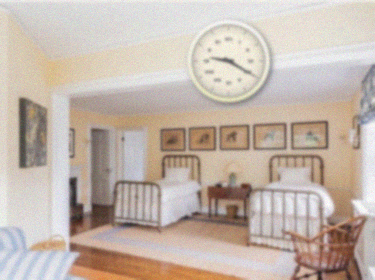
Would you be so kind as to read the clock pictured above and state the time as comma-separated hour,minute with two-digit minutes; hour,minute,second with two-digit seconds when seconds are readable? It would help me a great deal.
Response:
9,20
